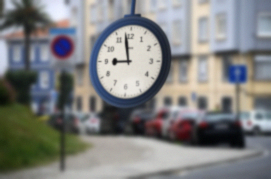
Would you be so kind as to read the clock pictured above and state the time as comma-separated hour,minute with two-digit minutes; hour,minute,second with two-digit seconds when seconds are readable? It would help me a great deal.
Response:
8,58
